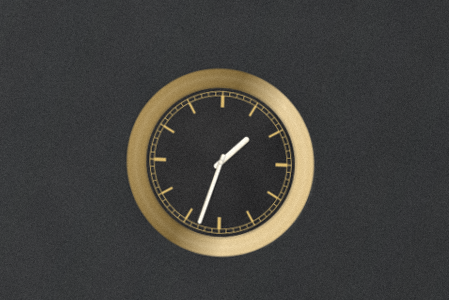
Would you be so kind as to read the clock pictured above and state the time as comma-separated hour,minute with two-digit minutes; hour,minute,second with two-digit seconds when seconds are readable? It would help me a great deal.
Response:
1,33
